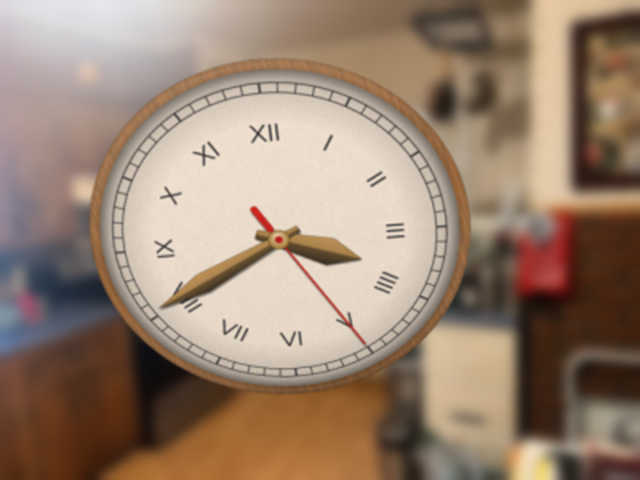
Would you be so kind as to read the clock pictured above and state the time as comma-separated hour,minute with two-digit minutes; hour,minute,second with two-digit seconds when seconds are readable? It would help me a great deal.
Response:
3,40,25
